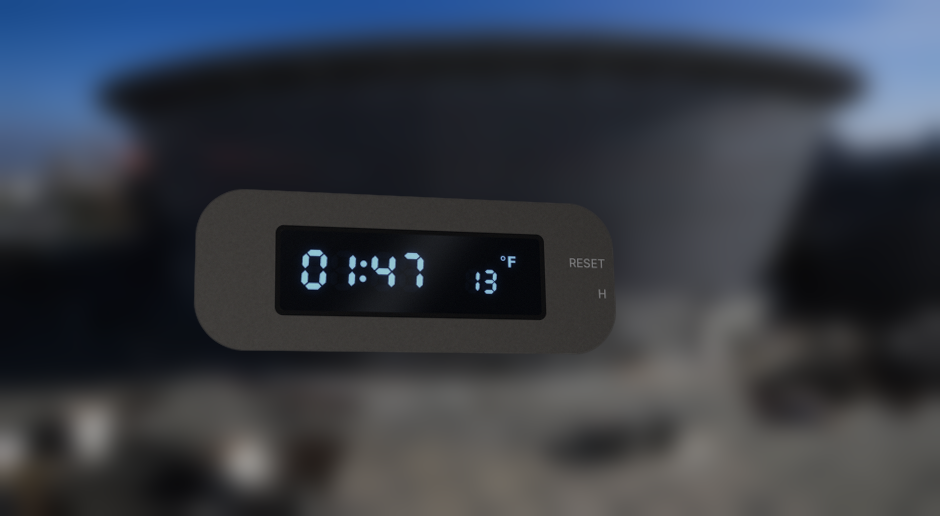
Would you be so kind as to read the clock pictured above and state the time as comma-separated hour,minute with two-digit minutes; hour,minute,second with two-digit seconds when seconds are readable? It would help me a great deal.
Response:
1,47
